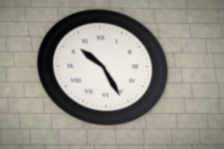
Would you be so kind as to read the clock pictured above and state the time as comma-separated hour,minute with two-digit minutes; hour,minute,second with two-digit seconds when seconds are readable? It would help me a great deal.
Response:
10,26
